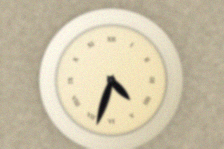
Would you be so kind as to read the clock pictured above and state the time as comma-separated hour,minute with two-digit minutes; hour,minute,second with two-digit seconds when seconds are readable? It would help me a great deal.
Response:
4,33
